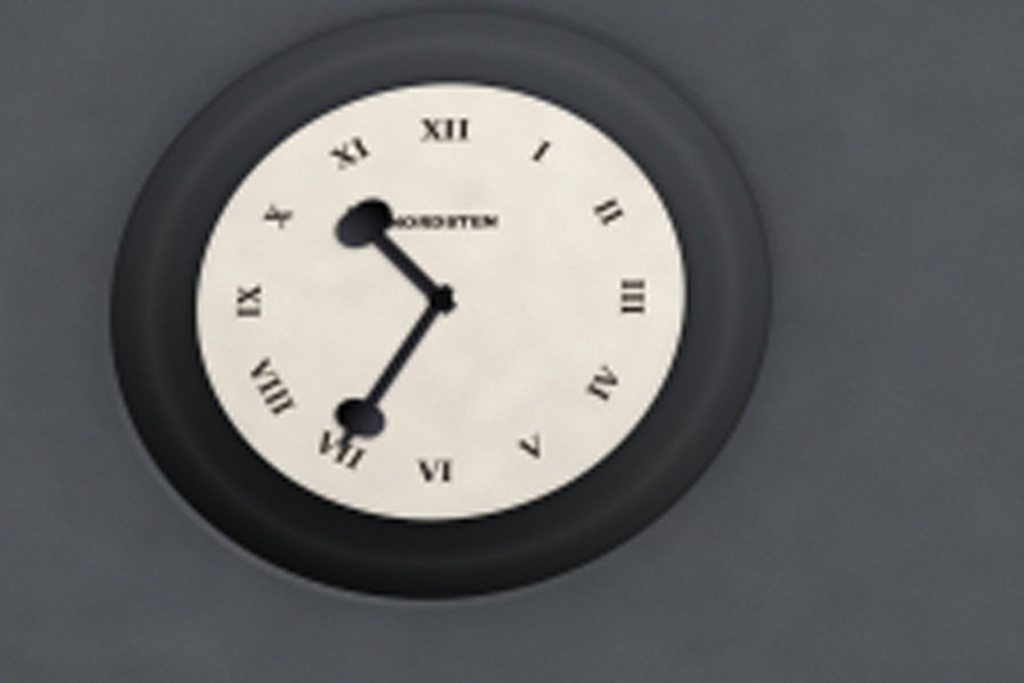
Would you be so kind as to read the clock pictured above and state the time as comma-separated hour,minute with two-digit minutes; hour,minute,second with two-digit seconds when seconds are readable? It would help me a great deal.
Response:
10,35
